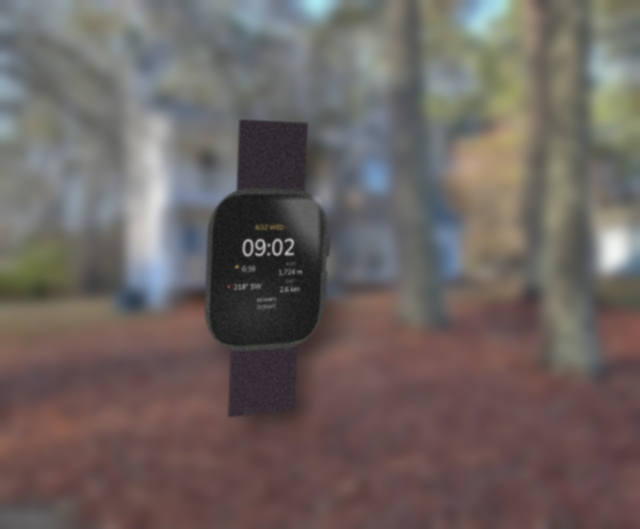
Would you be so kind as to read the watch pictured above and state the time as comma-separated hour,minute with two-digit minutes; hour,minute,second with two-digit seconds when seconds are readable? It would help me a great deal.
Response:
9,02
